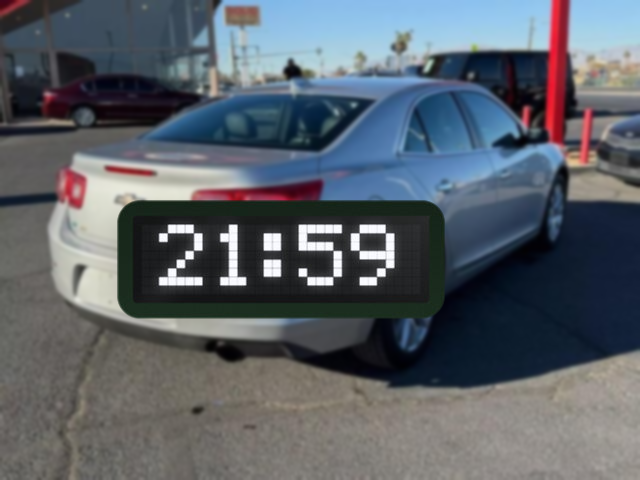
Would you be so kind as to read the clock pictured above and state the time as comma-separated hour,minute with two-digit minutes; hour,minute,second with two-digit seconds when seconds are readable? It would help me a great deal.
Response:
21,59
